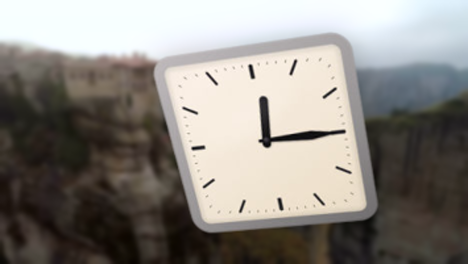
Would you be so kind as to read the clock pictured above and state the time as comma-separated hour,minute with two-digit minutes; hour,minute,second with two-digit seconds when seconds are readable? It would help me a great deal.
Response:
12,15
